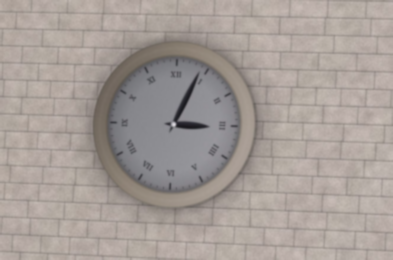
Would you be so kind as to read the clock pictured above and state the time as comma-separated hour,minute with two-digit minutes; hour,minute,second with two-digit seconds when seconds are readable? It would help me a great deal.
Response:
3,04
